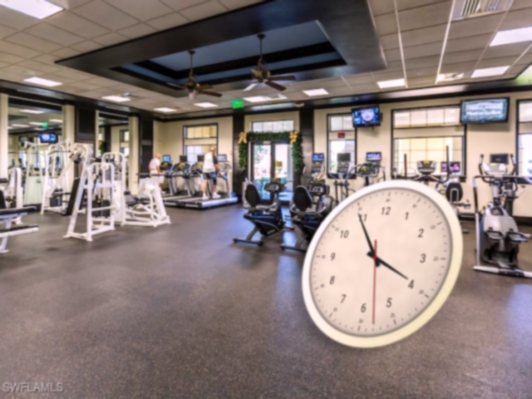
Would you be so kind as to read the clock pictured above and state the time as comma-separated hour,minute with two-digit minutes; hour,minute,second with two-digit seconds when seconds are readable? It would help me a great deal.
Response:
3,54,28
